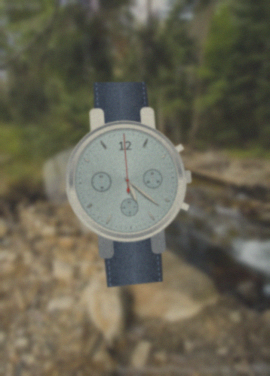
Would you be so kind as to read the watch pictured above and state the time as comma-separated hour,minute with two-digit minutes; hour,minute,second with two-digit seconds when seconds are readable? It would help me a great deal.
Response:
5,22
